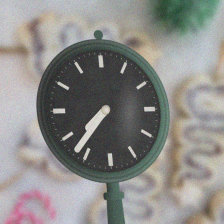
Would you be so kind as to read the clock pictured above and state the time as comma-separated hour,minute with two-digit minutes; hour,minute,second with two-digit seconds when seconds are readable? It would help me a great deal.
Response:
7,37
